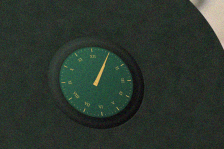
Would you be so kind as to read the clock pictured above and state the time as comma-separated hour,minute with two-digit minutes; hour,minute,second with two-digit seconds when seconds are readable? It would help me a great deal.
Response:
1,05
